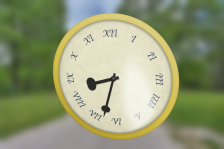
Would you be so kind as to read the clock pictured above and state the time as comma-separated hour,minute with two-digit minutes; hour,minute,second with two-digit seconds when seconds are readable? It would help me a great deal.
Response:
8,33
